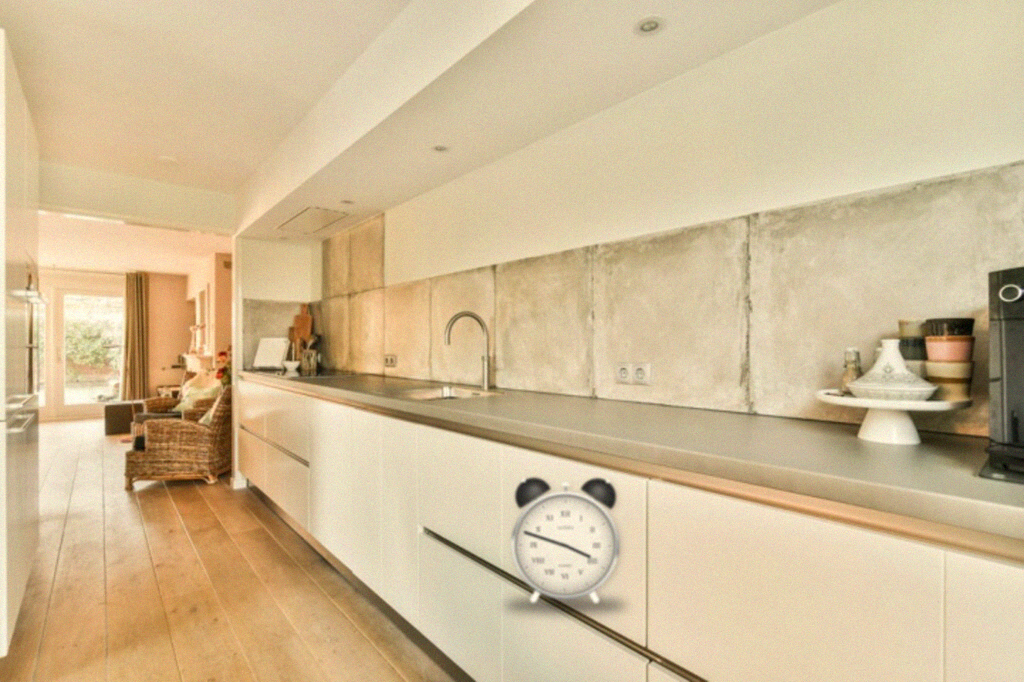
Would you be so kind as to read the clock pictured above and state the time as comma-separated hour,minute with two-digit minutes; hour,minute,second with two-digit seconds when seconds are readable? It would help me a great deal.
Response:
3,48
